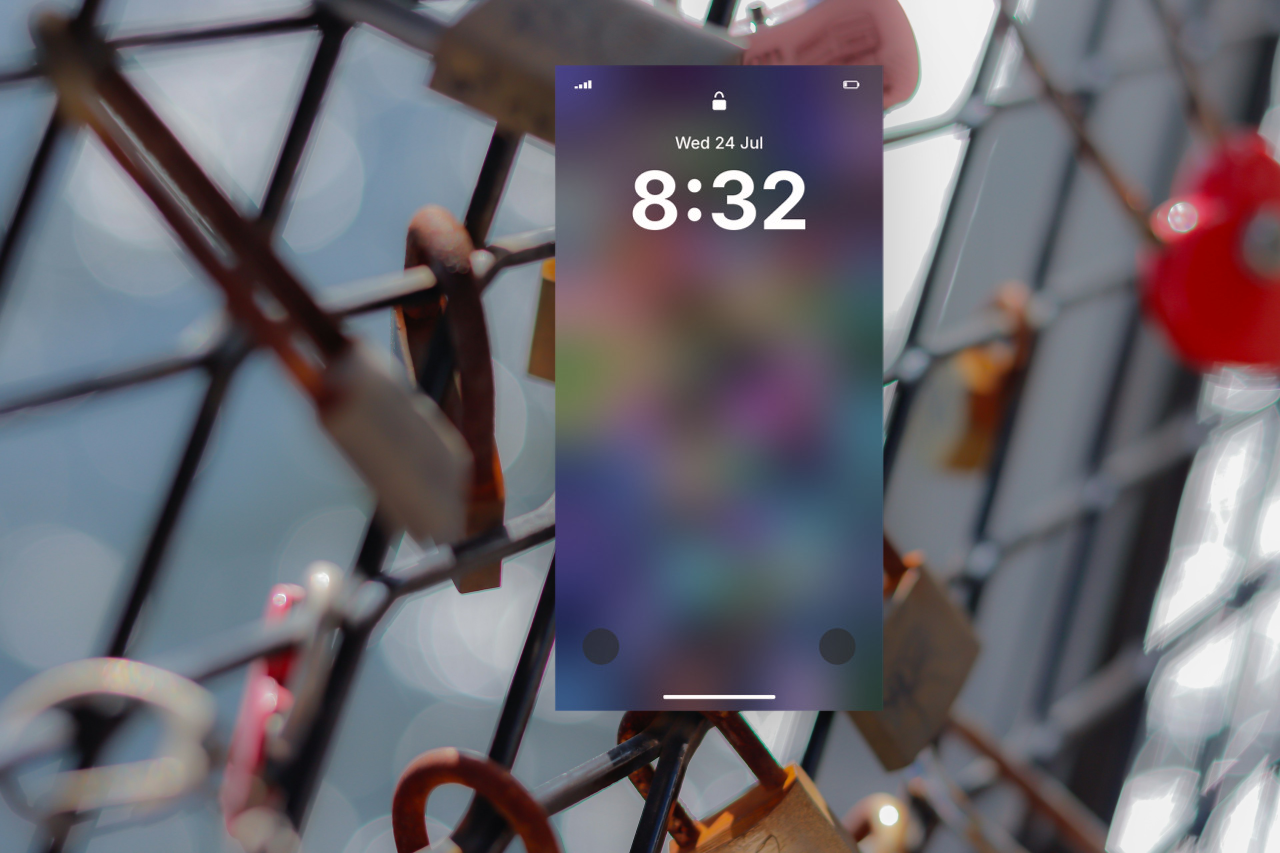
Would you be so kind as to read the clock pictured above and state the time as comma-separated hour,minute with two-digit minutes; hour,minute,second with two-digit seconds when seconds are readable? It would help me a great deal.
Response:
8,32
